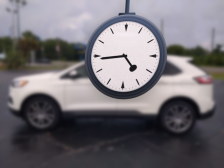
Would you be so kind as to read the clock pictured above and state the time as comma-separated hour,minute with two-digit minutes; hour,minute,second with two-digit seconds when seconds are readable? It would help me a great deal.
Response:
4,44
